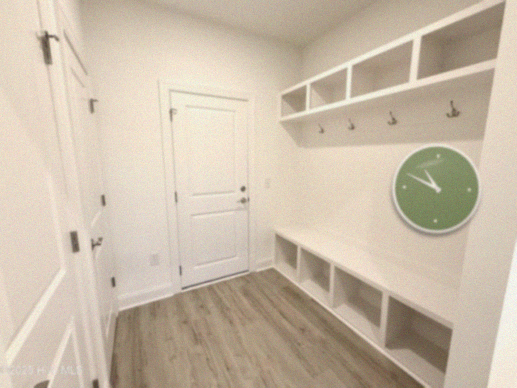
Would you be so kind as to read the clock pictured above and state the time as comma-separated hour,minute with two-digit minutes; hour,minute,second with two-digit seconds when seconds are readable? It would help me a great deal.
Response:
10,49
